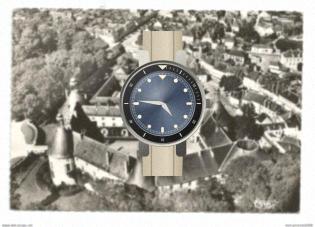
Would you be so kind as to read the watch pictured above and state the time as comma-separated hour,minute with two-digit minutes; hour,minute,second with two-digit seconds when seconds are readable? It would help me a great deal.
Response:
4,46
